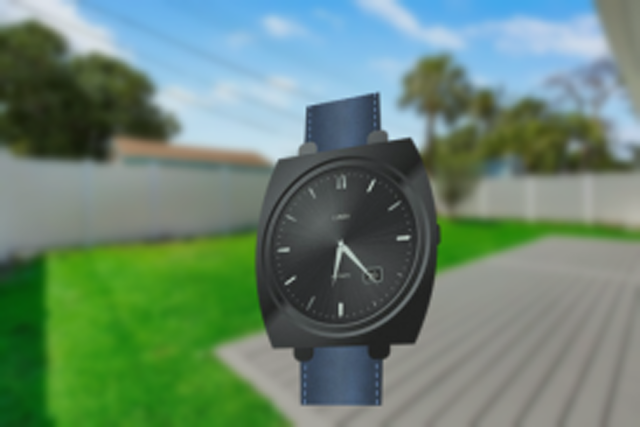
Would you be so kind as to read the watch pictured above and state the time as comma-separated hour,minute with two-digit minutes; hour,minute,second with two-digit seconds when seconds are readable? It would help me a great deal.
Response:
6,23
